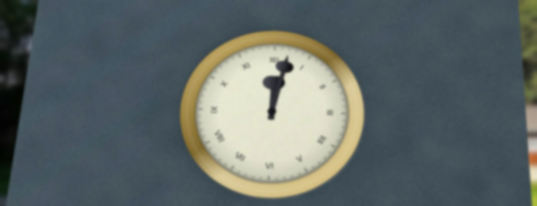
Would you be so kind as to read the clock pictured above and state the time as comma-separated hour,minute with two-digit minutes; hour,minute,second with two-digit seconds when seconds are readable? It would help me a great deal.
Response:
12,02
